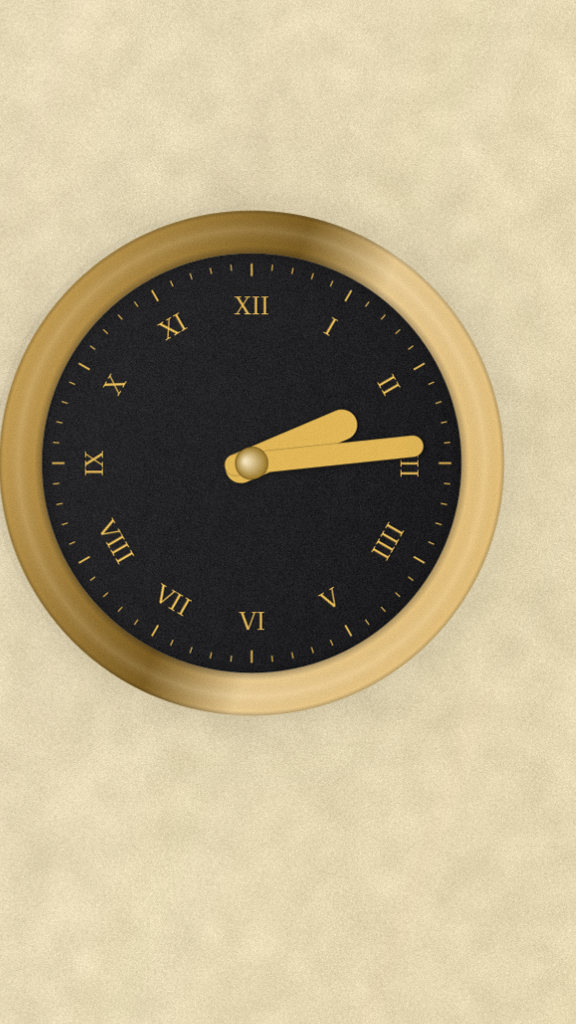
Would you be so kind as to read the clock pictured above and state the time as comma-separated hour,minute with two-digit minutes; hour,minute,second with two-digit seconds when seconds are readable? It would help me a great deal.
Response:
2,14
